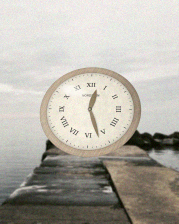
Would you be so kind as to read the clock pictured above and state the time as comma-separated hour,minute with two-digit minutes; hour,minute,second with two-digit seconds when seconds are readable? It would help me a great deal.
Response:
12,27
